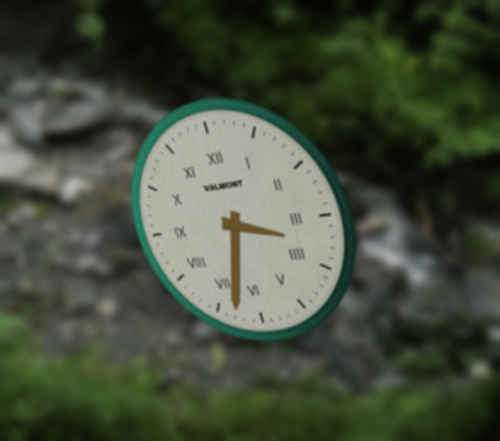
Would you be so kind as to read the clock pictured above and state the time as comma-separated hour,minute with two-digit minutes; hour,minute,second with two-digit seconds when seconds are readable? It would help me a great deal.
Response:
3,33
